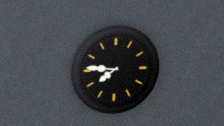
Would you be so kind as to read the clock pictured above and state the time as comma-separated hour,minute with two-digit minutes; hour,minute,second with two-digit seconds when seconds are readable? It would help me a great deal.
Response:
7,46
